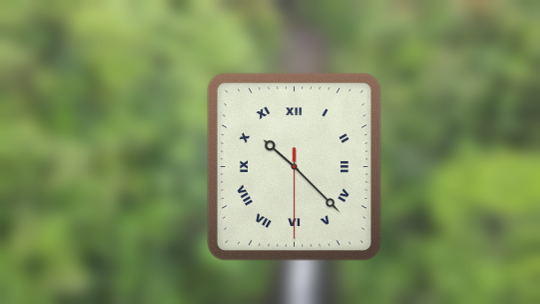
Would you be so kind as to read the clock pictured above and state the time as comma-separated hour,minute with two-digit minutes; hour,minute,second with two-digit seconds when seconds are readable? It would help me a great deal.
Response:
10,22,30
